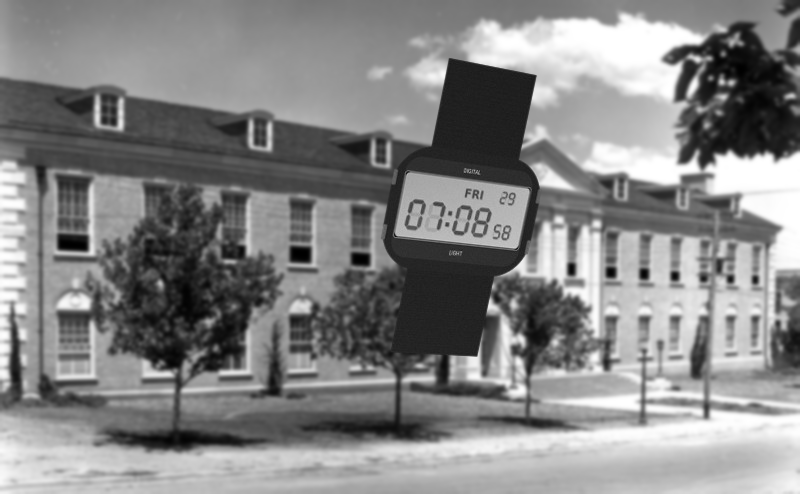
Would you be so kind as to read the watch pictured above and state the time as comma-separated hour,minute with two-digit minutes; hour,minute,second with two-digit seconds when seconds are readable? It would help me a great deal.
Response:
7,08,58
